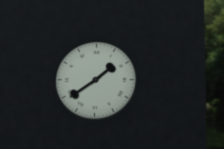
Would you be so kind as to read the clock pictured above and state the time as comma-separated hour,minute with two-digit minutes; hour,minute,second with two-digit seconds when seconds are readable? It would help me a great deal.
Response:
1,39
